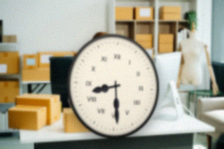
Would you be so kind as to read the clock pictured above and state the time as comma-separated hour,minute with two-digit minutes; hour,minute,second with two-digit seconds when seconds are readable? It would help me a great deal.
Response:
8,29
